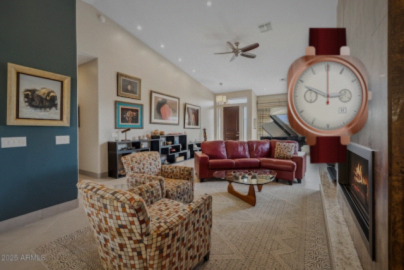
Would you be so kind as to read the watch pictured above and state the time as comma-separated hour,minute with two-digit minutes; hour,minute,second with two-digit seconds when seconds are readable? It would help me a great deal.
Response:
2,49
